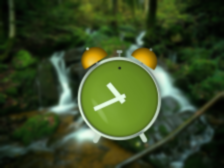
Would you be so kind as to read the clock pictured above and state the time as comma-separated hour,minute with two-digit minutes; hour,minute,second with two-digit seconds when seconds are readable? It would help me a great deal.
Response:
10,41
